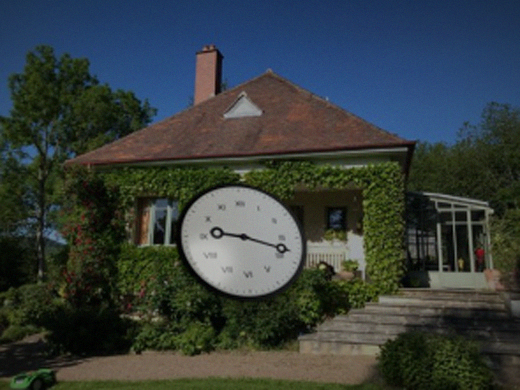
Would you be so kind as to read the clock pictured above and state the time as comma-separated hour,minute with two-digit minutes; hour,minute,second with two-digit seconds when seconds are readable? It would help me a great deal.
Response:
9,18
